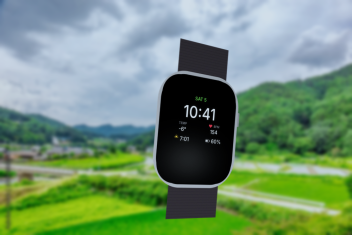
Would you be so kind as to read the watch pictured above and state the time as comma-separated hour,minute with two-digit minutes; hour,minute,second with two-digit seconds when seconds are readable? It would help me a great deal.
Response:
10,41
